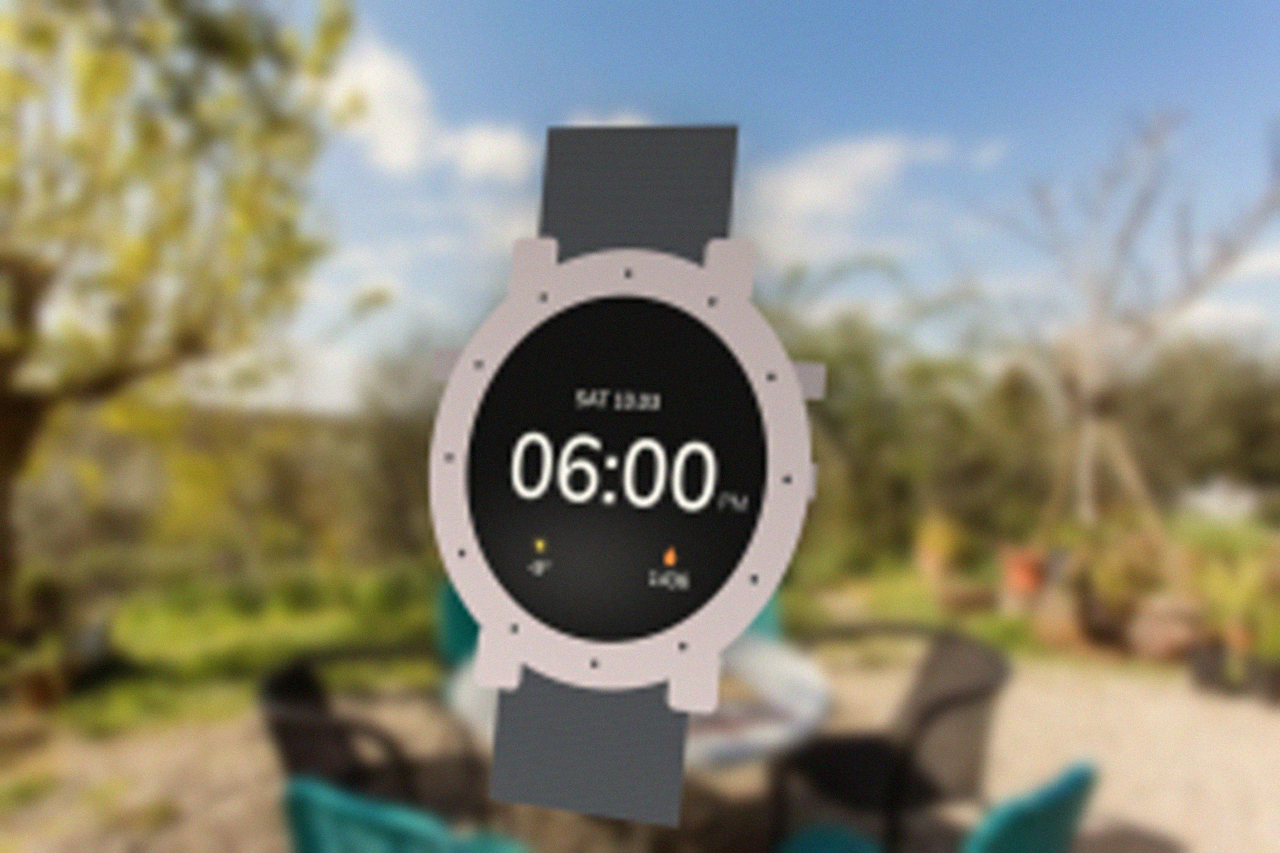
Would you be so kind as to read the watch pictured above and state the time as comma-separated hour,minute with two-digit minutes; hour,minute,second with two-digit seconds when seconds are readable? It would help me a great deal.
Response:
6,00
